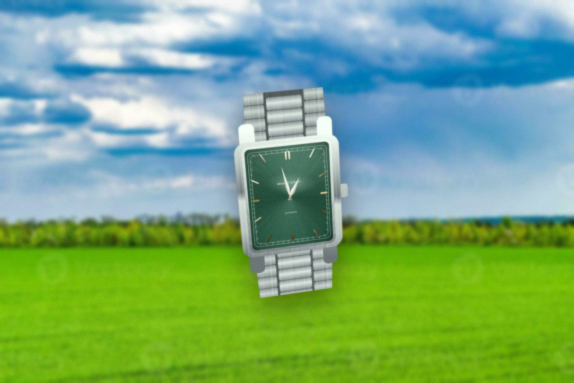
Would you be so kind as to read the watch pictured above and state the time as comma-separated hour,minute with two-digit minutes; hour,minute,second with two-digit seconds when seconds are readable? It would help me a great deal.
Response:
12,58
